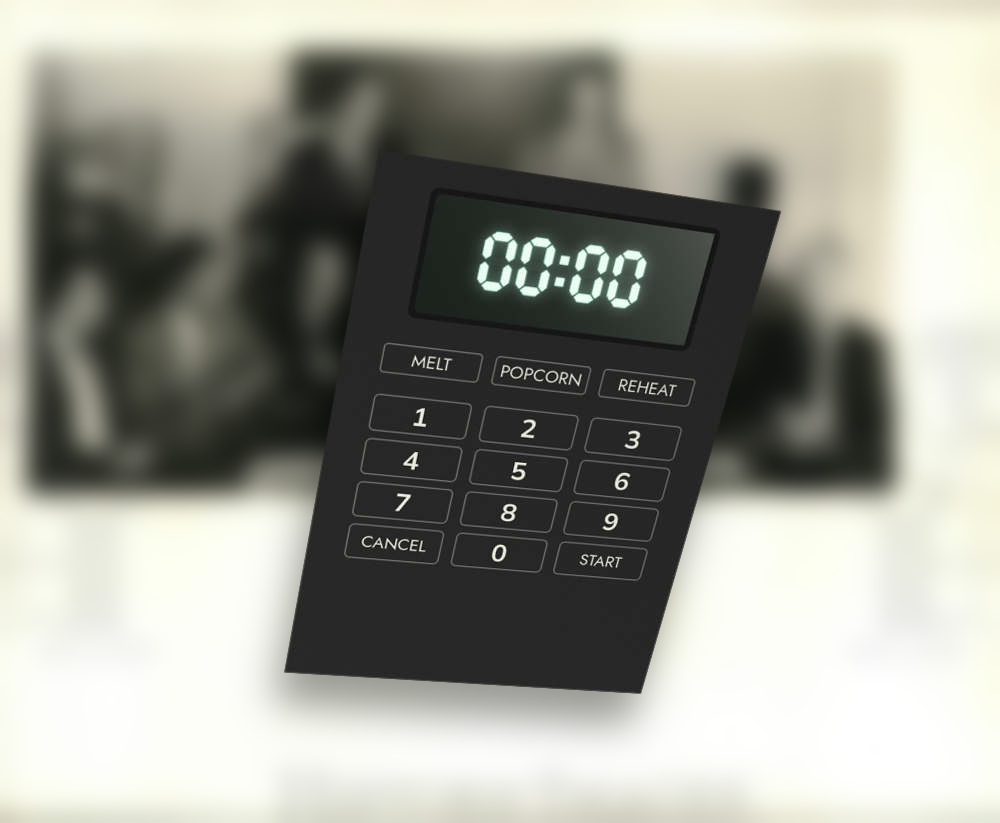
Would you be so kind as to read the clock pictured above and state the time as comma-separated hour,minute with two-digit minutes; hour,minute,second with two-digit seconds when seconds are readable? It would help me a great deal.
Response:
0,00
